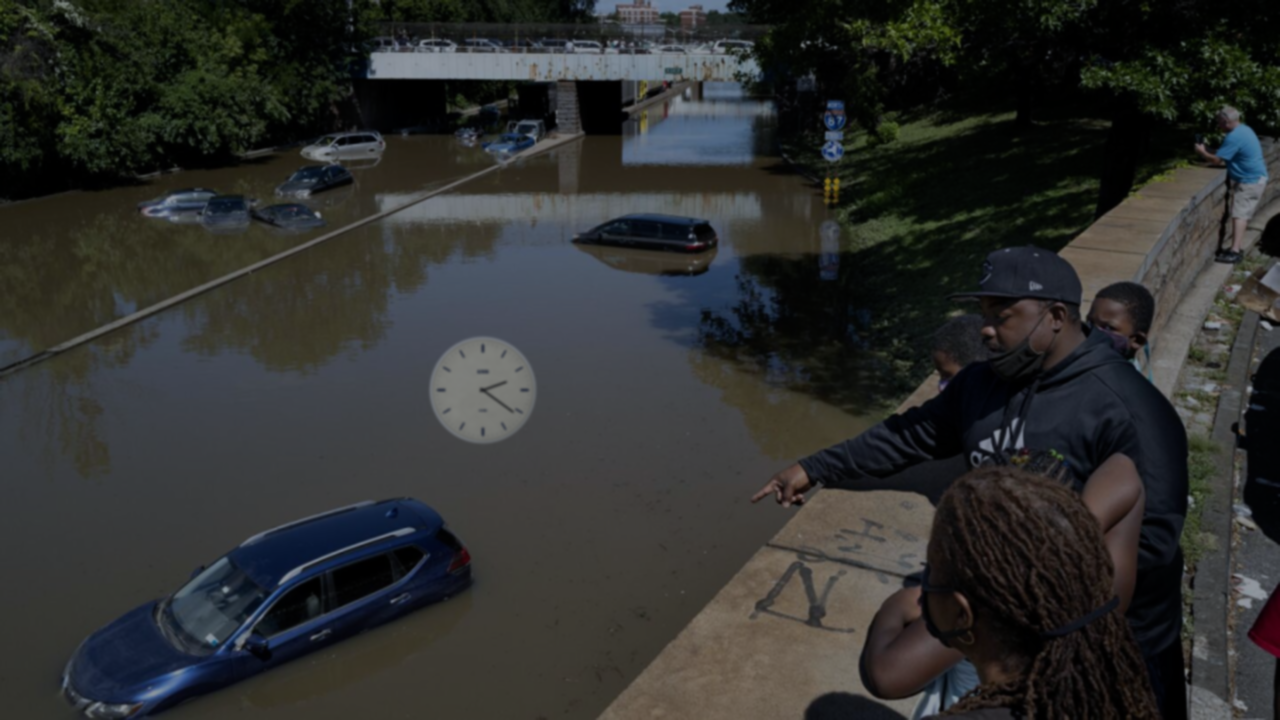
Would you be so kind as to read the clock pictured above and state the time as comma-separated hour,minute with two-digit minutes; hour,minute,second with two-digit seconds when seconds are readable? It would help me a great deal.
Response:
2,21
